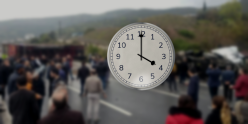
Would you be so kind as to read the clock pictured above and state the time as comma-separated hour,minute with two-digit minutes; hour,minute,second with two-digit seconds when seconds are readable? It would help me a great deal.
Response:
4,00
